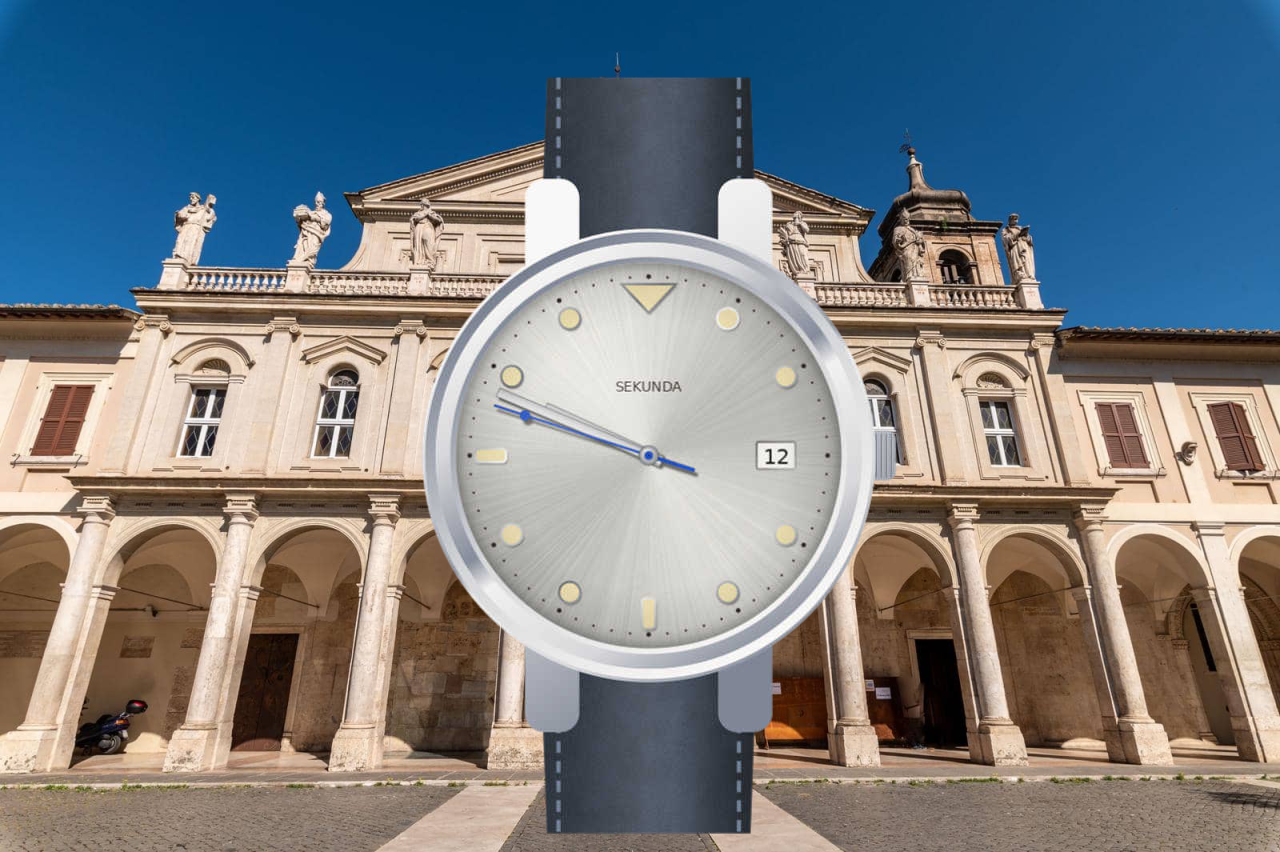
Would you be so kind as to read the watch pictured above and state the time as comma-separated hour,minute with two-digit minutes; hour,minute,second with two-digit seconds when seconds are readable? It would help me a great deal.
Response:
9,48,48
